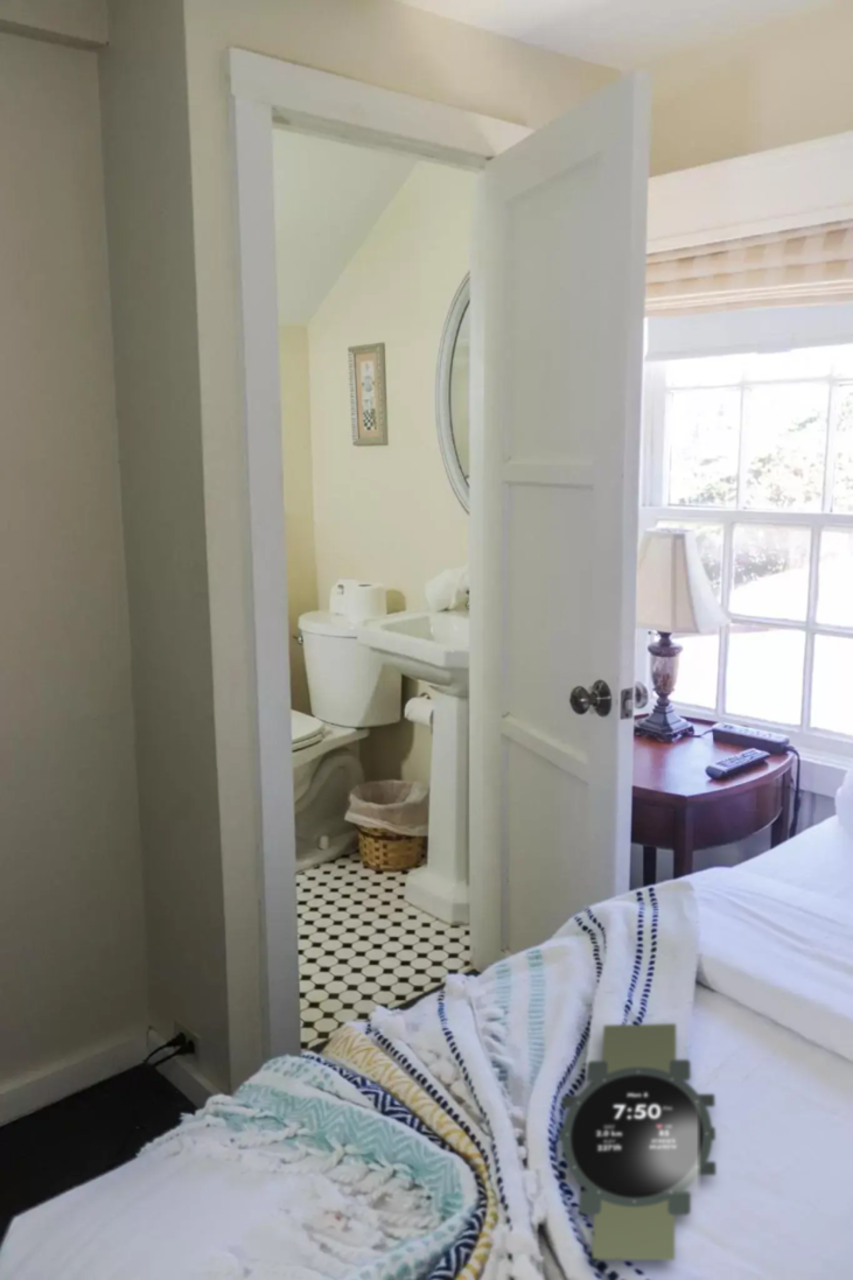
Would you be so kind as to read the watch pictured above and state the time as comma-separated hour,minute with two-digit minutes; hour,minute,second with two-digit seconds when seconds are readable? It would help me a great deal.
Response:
7,50
